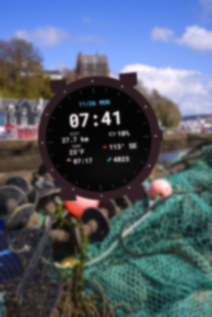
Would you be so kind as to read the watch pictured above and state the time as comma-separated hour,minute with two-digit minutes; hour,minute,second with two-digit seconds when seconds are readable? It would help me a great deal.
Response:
7,41
